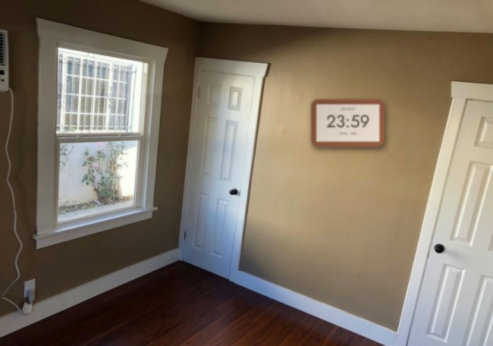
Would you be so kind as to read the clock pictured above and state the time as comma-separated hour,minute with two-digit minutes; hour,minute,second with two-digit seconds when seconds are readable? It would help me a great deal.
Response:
23,59
